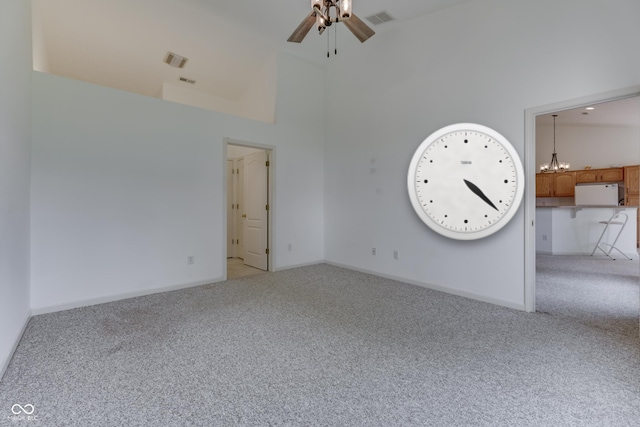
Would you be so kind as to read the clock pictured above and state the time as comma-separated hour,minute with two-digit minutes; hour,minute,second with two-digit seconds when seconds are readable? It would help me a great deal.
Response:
4,22
